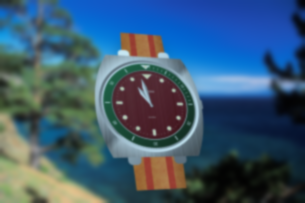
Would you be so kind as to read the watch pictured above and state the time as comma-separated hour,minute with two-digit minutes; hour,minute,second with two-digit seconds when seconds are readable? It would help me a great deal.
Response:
10,58
